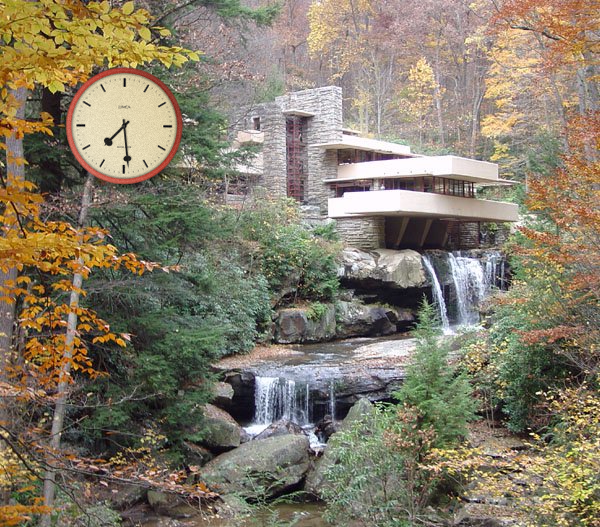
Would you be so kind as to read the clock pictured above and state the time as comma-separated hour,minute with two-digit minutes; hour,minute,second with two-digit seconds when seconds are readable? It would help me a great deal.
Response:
7,29
